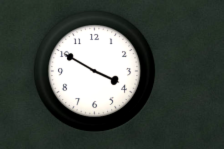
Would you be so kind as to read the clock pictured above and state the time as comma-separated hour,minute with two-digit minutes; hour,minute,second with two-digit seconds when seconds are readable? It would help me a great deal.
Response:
3,50
